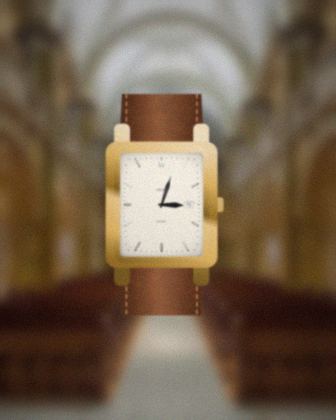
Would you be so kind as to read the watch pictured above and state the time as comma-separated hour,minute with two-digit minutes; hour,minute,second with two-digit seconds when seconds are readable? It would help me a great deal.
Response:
3,03
